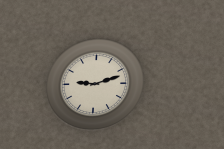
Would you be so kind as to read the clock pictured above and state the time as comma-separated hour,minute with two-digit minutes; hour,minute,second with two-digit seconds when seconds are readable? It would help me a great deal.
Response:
9,12
